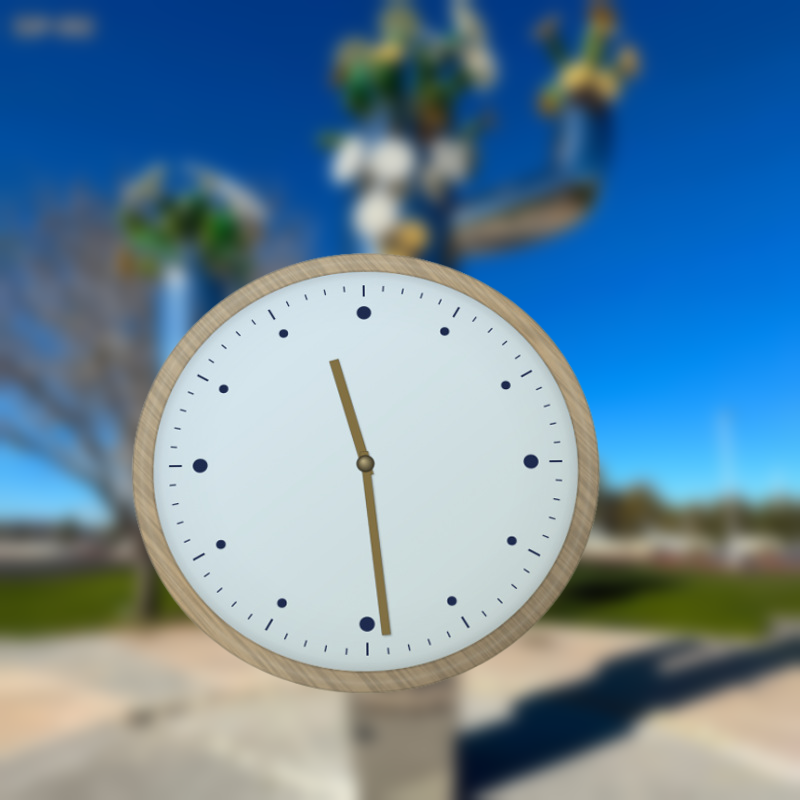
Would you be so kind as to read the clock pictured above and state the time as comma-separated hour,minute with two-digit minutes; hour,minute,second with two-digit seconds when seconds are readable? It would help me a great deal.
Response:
11,29
